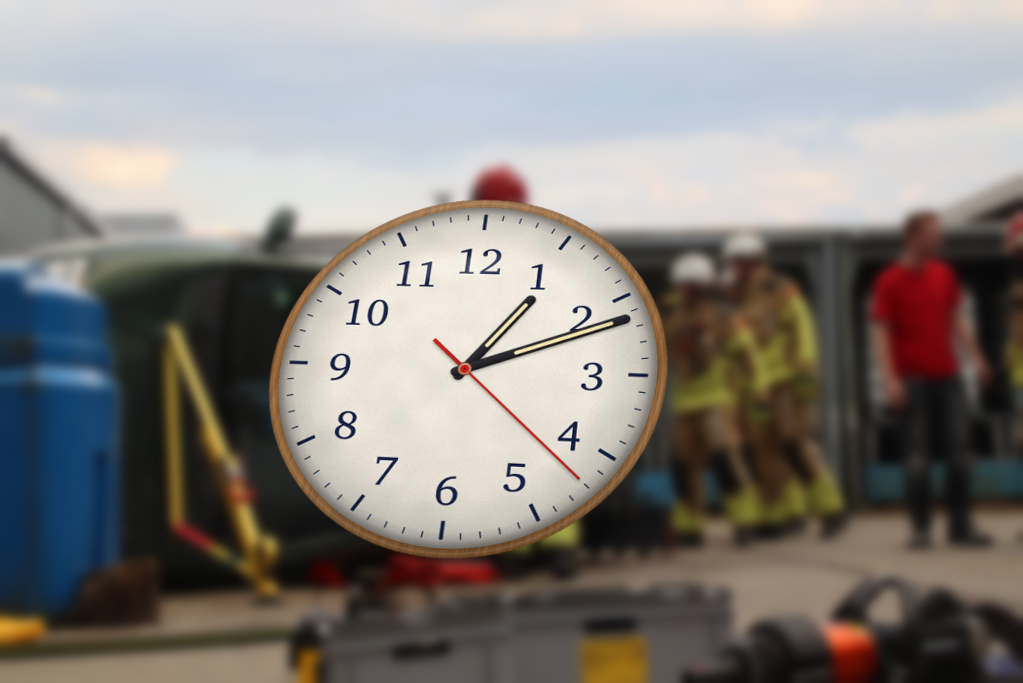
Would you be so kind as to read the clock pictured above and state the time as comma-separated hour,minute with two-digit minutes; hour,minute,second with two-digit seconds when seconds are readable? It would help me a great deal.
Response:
1,11,22
